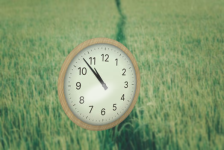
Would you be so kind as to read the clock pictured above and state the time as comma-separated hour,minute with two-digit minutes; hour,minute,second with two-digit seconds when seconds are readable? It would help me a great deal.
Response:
10,53
